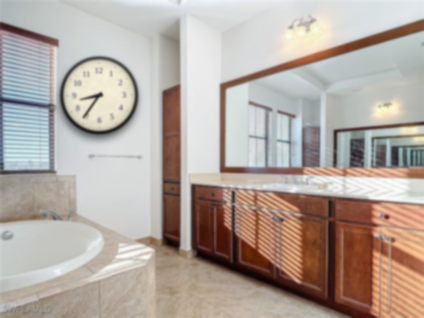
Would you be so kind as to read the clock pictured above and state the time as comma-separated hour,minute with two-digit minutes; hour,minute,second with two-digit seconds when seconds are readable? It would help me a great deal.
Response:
8,36
